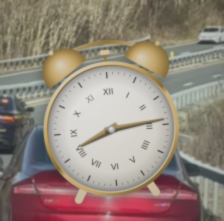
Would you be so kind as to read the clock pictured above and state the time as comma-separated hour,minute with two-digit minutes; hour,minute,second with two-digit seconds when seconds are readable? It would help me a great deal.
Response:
8,14
